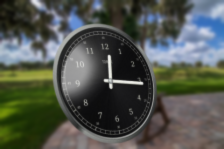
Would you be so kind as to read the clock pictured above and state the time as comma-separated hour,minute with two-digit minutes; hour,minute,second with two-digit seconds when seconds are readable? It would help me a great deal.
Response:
12,16
